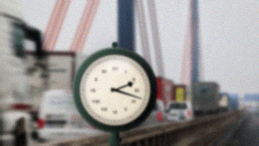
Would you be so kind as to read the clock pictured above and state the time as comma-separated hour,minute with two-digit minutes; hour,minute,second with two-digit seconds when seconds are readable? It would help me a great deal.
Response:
2,18
